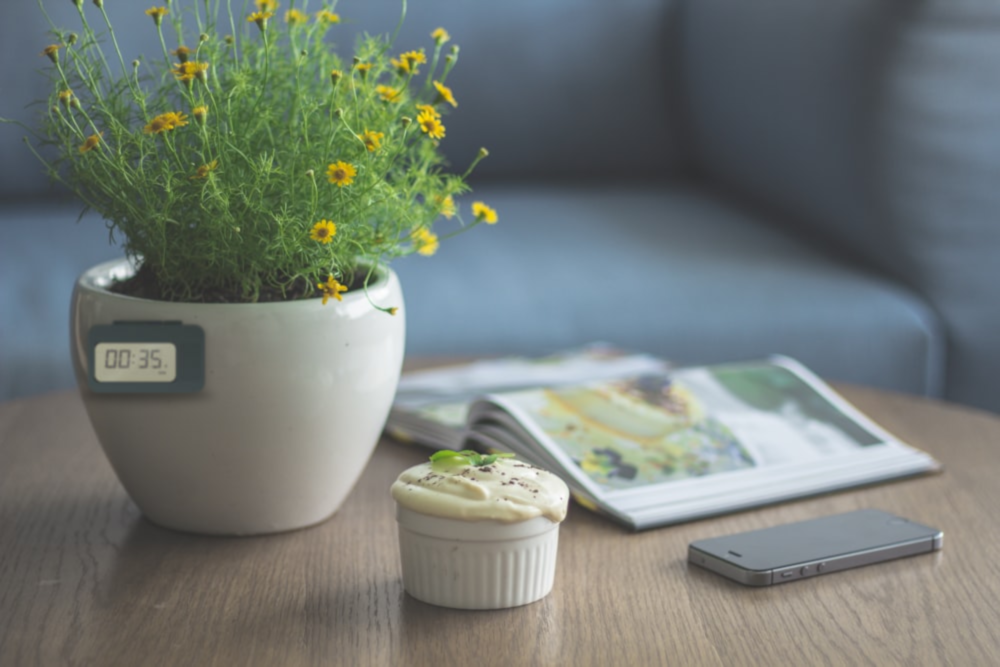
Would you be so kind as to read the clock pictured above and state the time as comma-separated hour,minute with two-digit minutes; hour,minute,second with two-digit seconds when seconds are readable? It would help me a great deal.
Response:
0,35
